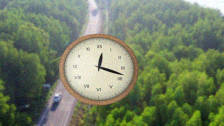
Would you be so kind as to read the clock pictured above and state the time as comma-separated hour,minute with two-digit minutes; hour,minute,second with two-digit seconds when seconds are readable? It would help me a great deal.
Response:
12,18
